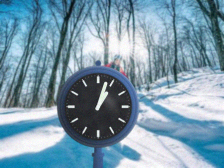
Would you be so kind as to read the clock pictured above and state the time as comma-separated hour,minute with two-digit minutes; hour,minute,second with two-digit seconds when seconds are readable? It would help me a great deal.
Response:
1,03
